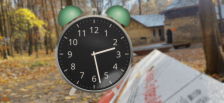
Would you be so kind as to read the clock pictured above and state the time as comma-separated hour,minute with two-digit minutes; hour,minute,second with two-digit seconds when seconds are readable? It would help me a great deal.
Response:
2,28
